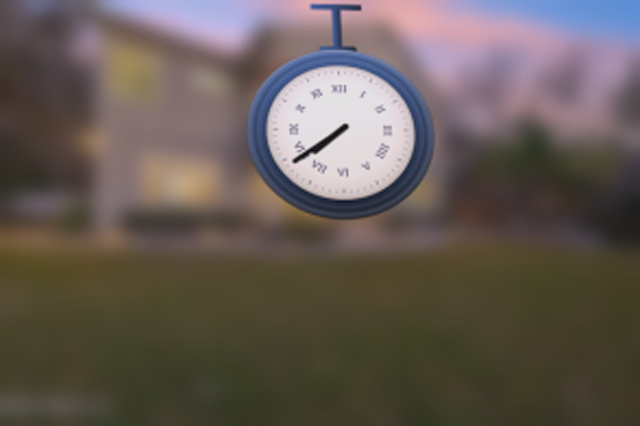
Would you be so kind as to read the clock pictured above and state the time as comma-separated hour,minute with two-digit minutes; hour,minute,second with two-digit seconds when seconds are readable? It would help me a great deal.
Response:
7,39
